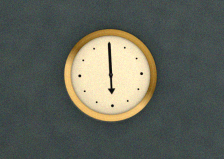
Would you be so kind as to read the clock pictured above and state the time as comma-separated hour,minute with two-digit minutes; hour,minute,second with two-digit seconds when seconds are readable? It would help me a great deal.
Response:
6,00
